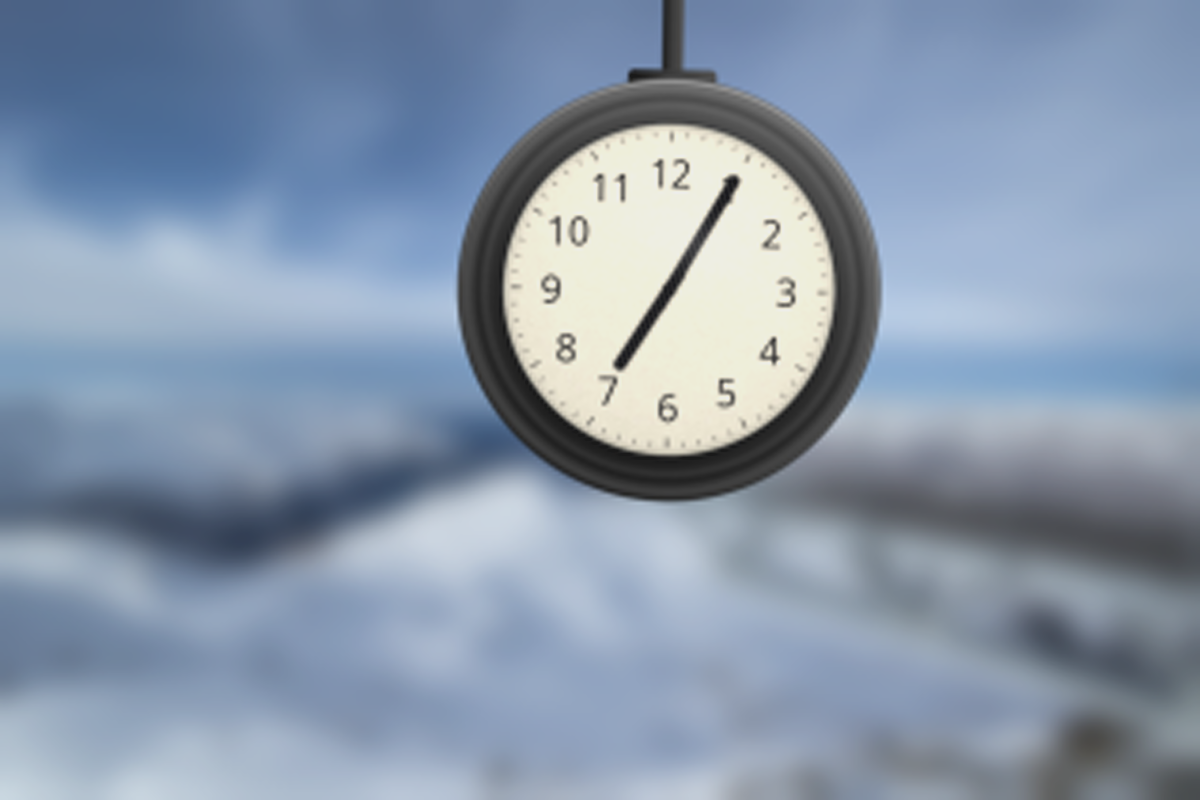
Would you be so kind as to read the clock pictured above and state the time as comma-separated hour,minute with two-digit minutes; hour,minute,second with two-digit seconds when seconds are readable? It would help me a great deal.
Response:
7,05
